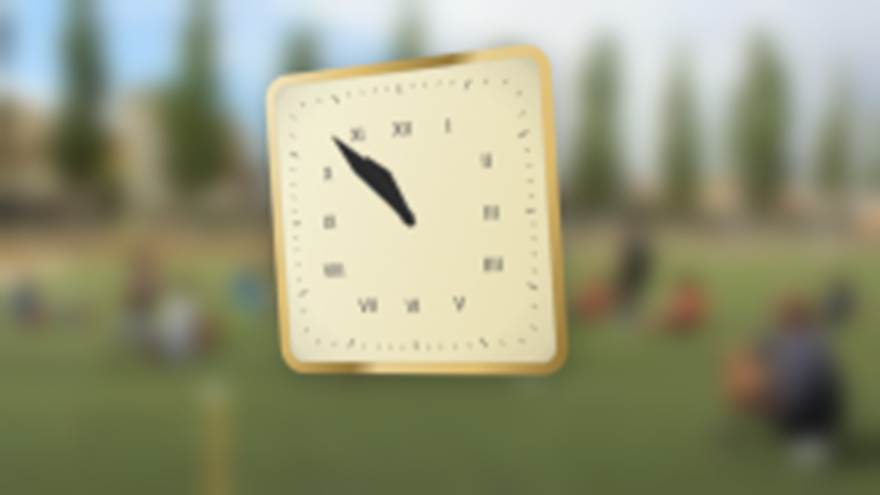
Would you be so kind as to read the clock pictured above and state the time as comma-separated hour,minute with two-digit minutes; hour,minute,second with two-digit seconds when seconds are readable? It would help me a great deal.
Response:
10,53
